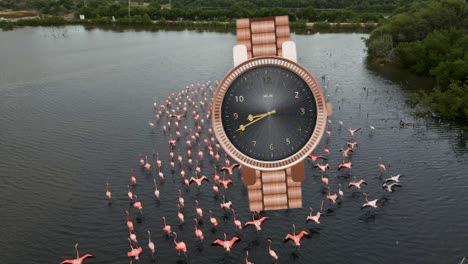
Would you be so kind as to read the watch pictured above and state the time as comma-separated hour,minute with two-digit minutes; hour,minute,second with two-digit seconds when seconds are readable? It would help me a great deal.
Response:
8,41
